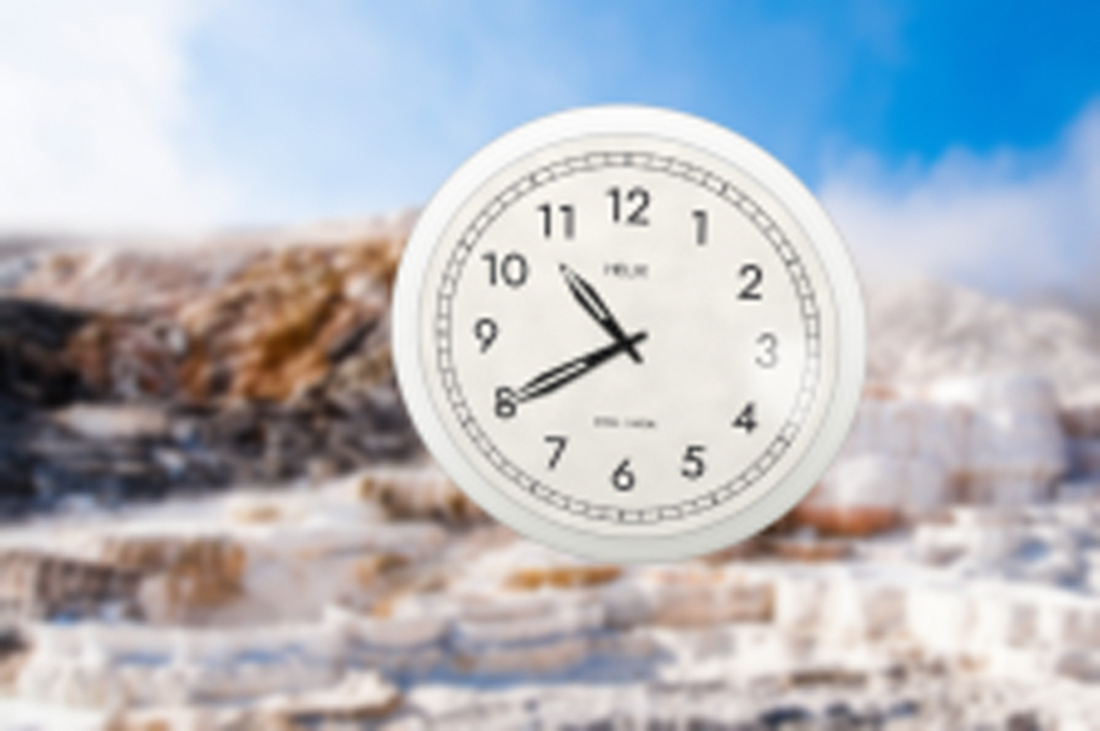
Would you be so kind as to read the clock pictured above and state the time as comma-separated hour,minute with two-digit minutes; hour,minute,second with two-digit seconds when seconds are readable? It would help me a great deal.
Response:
10,40
